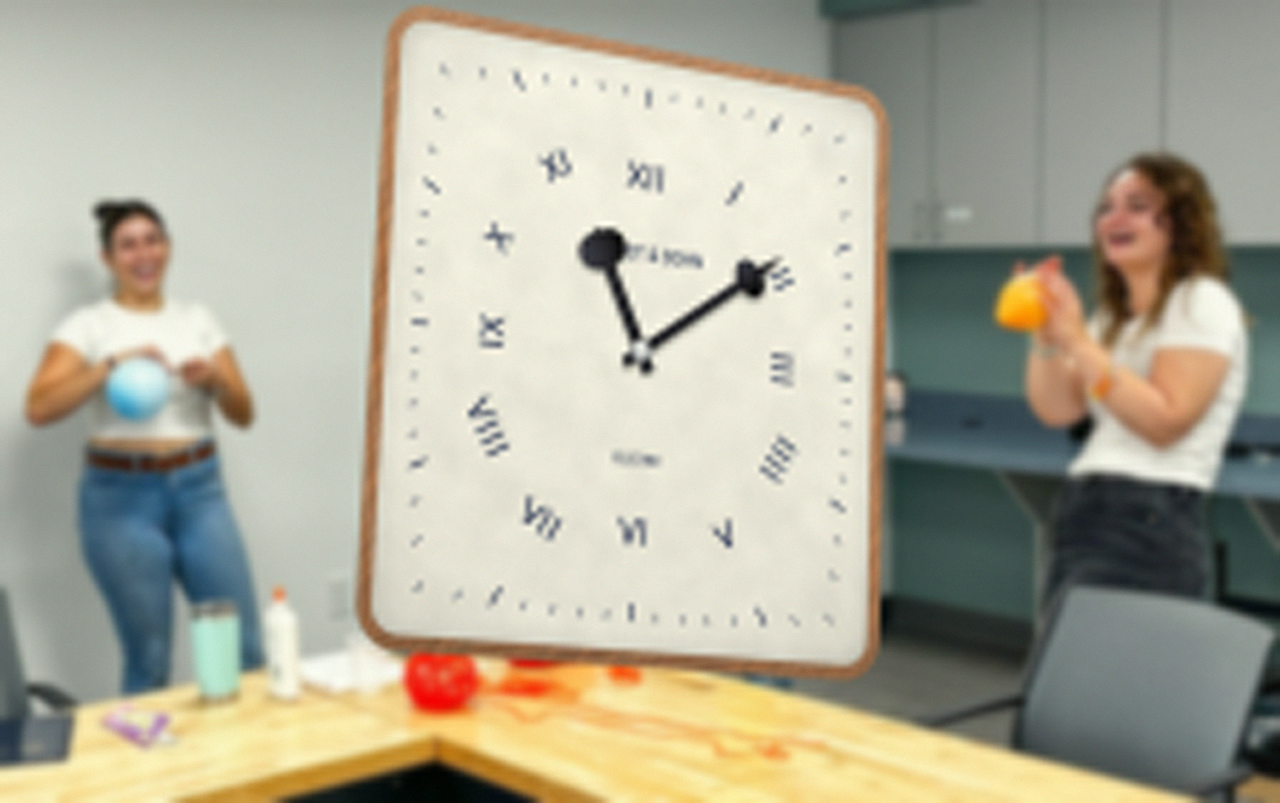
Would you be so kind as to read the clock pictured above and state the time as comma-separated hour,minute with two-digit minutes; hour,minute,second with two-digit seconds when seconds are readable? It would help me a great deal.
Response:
11,09
